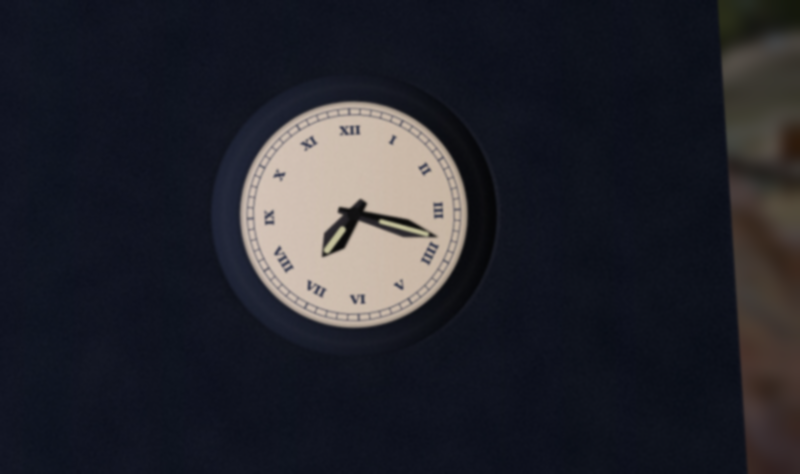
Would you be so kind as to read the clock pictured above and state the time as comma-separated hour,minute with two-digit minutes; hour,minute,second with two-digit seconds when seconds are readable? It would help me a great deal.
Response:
7,18
